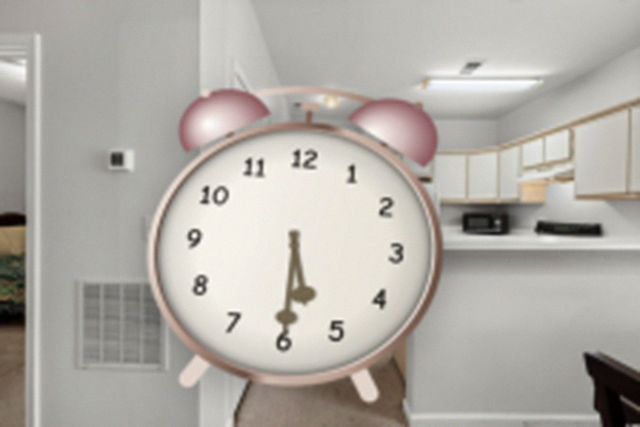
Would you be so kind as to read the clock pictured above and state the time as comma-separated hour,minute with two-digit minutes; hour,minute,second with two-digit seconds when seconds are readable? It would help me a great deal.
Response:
5,30
